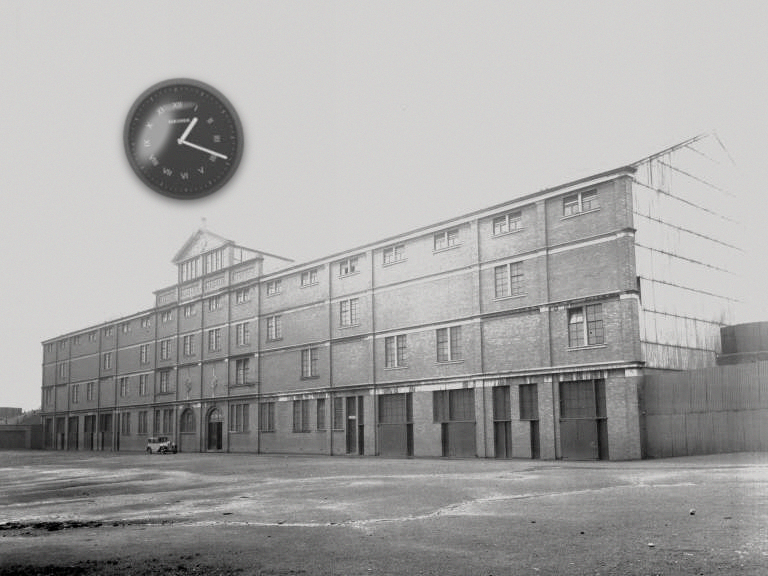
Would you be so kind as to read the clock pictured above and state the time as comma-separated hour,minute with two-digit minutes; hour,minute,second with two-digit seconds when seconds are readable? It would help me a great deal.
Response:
1,19
